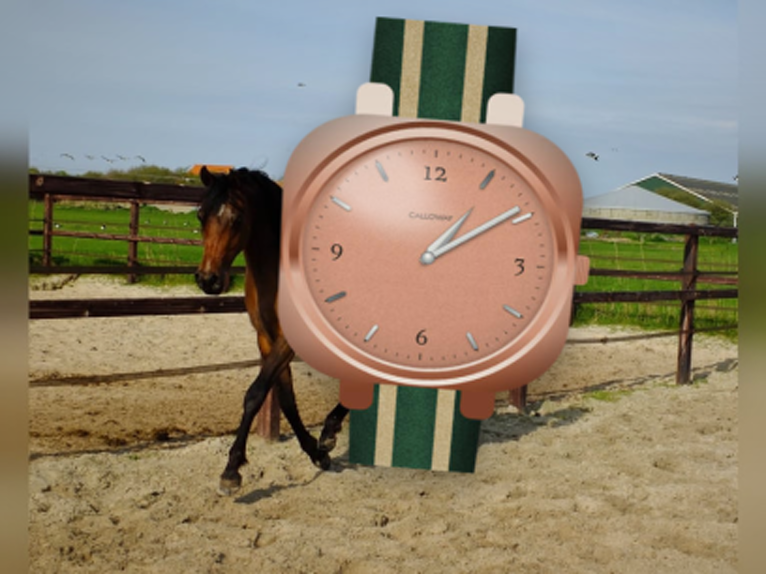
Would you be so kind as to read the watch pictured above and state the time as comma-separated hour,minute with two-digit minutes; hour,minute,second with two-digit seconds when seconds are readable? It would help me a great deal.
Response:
1,09
